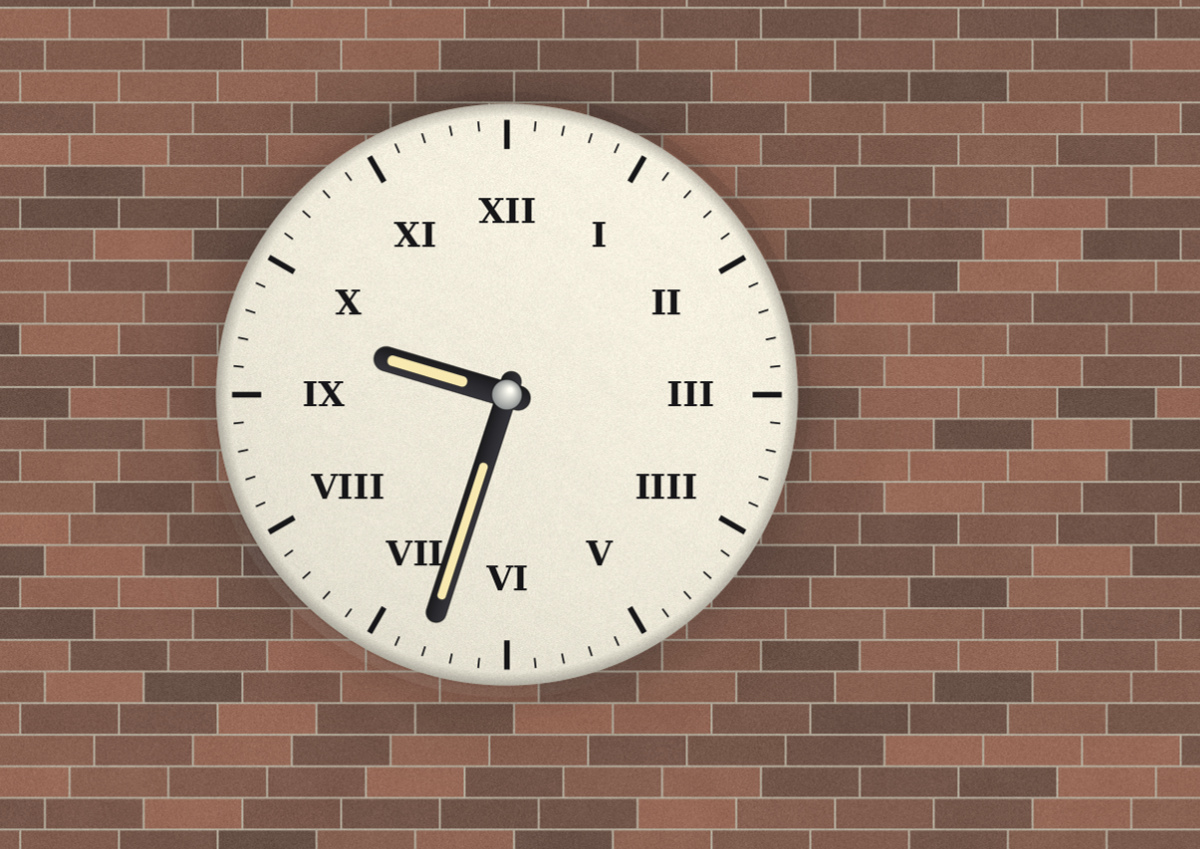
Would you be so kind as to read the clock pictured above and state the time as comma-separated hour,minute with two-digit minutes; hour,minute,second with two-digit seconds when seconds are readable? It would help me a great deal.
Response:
9,33
